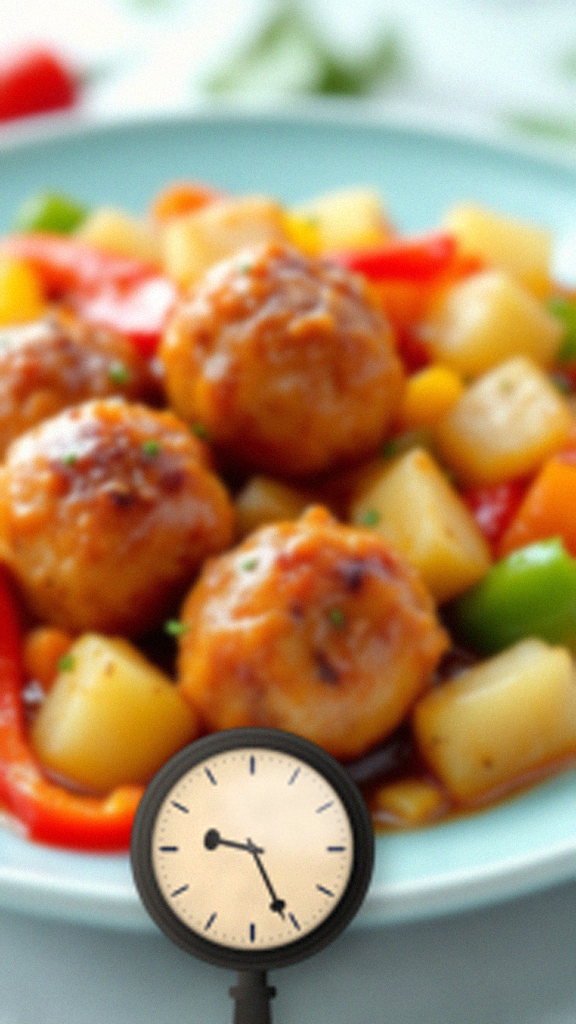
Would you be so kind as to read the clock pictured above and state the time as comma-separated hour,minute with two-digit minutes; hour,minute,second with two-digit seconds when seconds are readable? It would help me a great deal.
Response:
9,26
